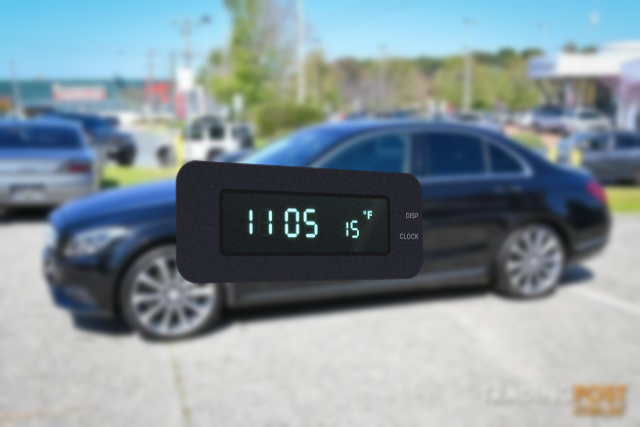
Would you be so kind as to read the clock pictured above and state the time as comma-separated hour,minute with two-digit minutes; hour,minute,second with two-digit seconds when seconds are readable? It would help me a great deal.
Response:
11,05
